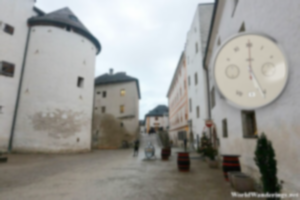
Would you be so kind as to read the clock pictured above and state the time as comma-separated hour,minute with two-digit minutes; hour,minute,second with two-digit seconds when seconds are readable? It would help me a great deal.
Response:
5,26
